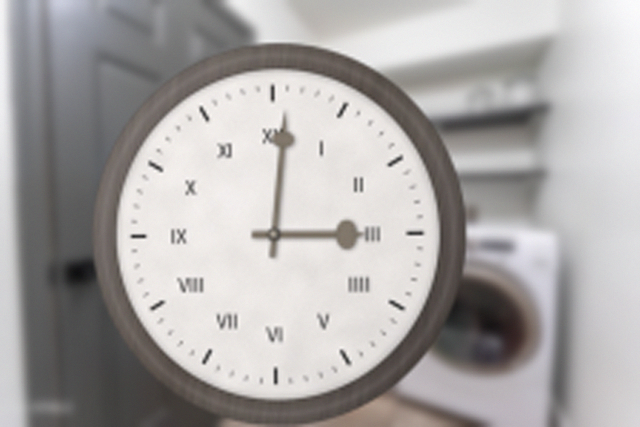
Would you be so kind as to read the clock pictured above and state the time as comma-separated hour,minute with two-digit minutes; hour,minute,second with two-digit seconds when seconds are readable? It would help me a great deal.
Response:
3,01
